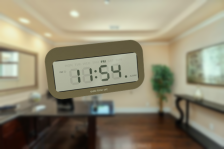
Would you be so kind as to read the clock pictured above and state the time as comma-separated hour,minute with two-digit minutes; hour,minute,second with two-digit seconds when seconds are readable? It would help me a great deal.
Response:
11,54
